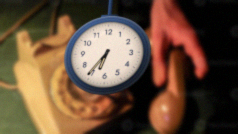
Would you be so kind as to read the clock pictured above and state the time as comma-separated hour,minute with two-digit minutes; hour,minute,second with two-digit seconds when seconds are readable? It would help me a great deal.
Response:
6,36
